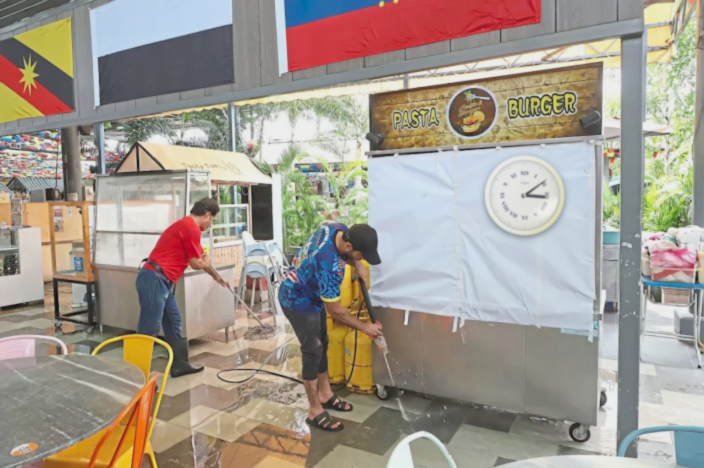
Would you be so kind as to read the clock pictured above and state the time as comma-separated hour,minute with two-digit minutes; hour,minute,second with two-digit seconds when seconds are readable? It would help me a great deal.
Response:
3,09
